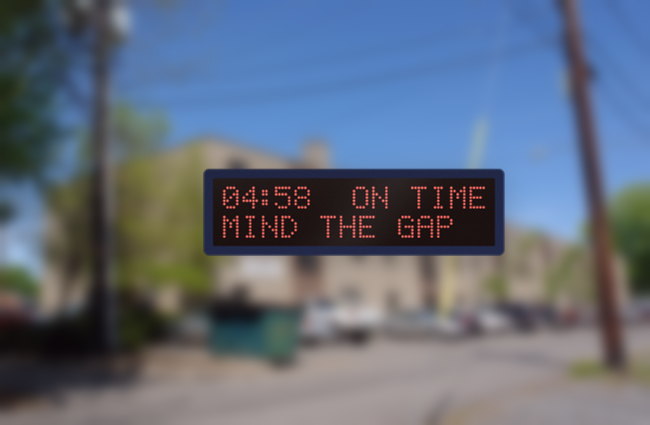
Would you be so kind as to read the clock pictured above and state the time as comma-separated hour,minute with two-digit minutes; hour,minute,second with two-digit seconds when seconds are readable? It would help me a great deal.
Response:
4,58
